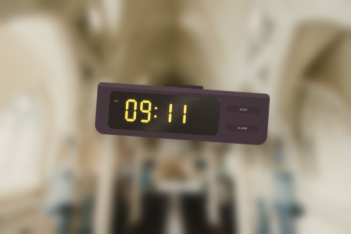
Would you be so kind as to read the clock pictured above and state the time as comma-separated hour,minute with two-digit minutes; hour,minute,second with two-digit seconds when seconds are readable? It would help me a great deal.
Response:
9,11
